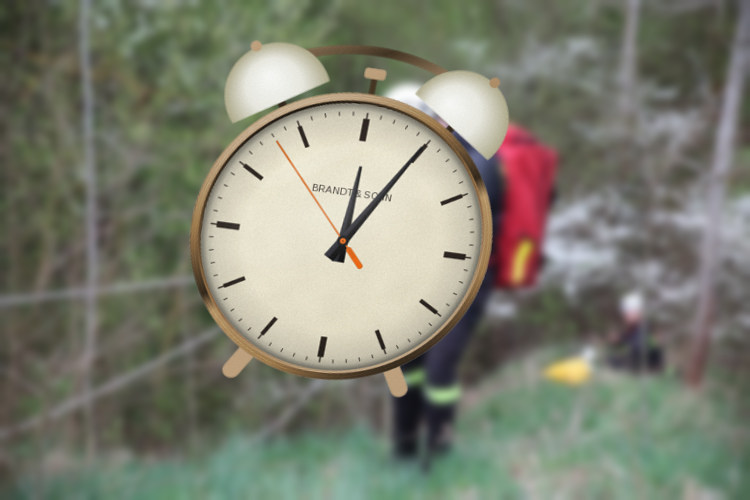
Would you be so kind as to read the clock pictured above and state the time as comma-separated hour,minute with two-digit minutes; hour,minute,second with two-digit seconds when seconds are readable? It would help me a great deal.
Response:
12,04,53
